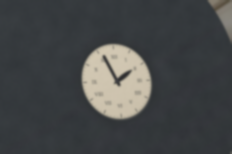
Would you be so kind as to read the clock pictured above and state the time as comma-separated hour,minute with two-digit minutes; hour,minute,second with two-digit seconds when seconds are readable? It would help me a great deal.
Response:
1,56
